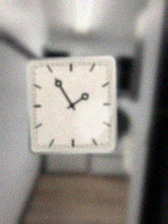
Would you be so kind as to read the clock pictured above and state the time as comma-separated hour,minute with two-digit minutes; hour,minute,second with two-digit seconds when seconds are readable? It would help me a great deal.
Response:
1,55
